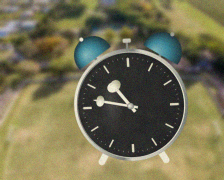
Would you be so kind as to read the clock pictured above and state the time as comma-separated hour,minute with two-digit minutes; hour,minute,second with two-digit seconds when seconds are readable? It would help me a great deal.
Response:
10,47
